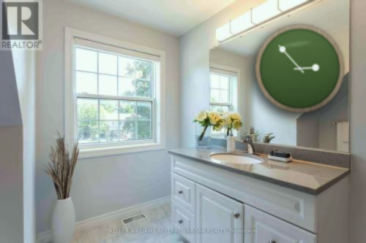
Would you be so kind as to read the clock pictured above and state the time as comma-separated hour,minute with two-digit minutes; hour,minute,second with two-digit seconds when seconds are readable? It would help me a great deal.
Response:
2,53
